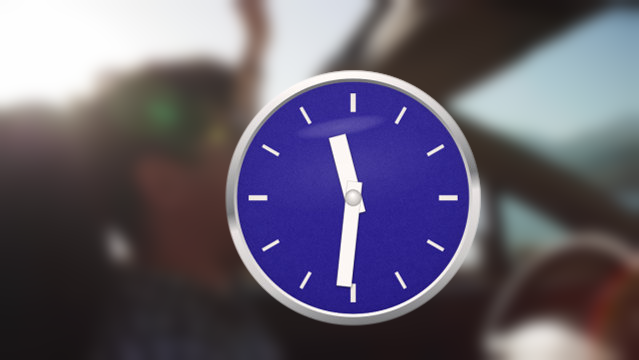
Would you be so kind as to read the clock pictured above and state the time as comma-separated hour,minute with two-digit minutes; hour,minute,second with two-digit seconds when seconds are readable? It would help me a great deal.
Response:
11,31
